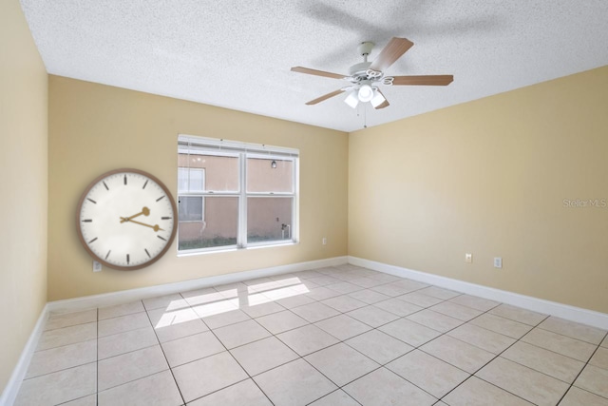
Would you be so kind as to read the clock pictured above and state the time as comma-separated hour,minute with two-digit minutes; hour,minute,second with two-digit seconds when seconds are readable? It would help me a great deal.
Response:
2,18
